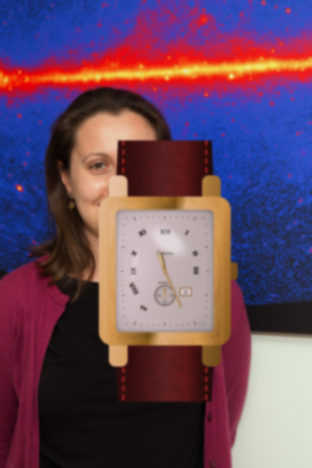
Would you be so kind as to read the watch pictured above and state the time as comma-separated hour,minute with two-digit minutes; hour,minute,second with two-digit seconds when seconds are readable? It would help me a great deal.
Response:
11,26
